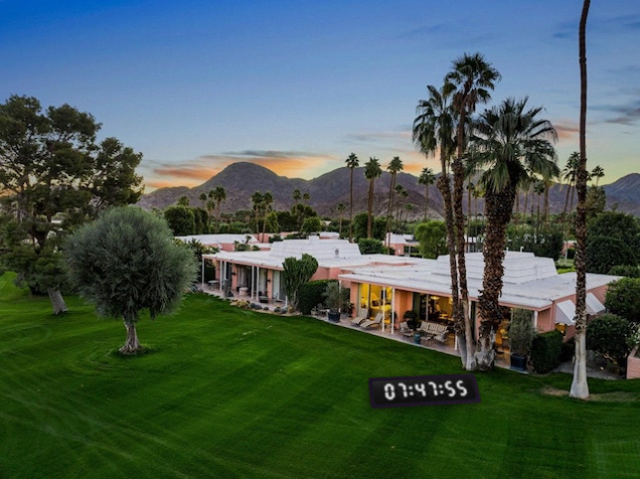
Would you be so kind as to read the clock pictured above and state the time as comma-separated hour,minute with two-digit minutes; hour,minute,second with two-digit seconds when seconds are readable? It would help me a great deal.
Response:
7,47,55
